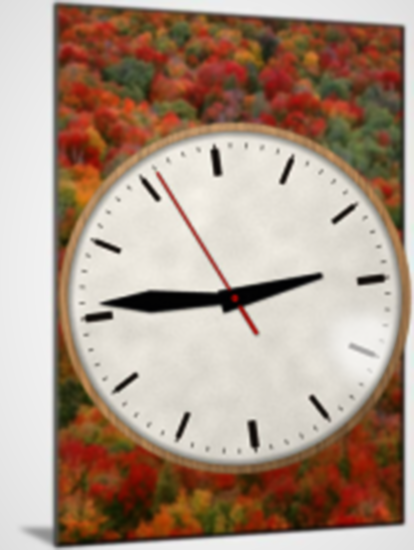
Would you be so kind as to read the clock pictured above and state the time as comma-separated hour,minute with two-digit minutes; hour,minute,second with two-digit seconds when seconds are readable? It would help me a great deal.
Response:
2,45,56
